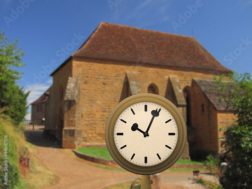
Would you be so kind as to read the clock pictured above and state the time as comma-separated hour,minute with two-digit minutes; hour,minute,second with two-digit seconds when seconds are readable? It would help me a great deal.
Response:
10,04
